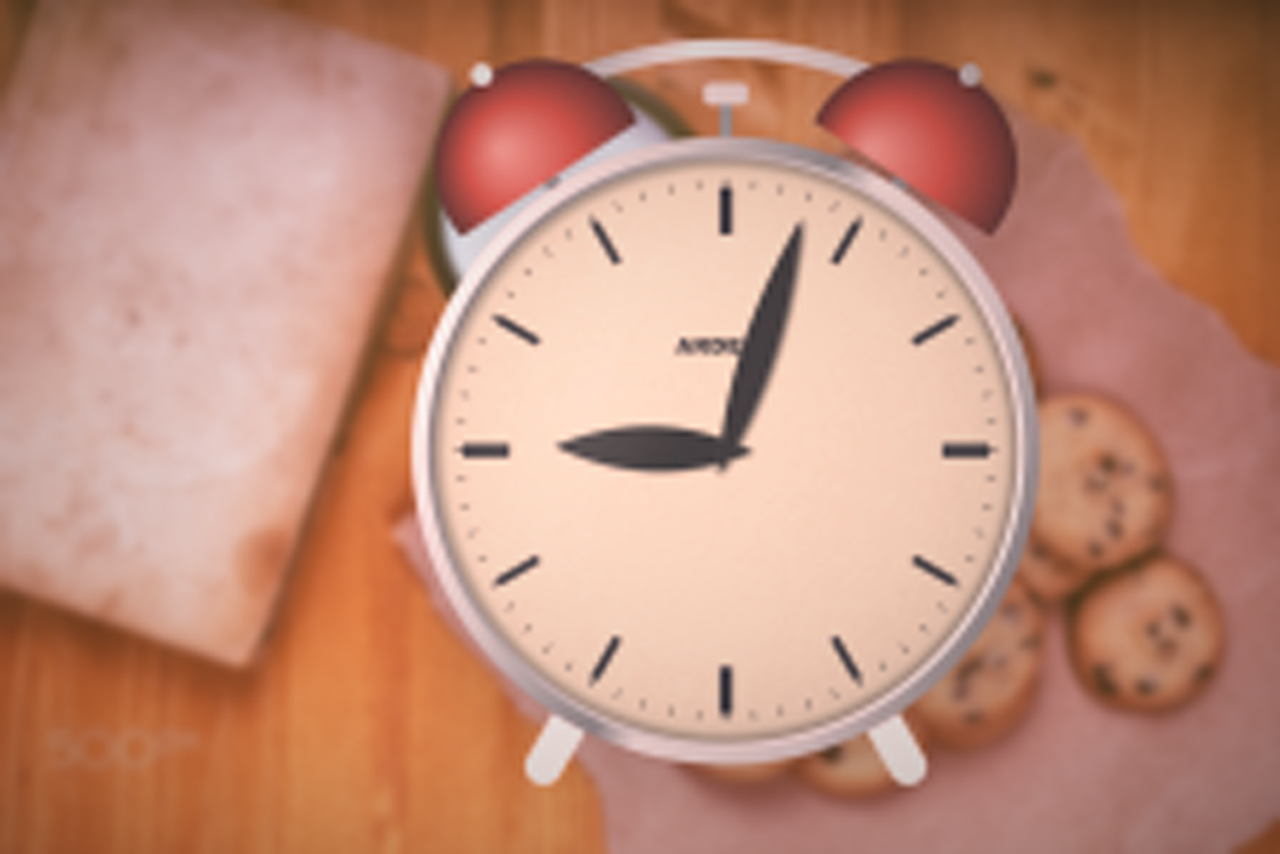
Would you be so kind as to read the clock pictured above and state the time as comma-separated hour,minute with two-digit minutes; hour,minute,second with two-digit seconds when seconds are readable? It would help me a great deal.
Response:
9,03
